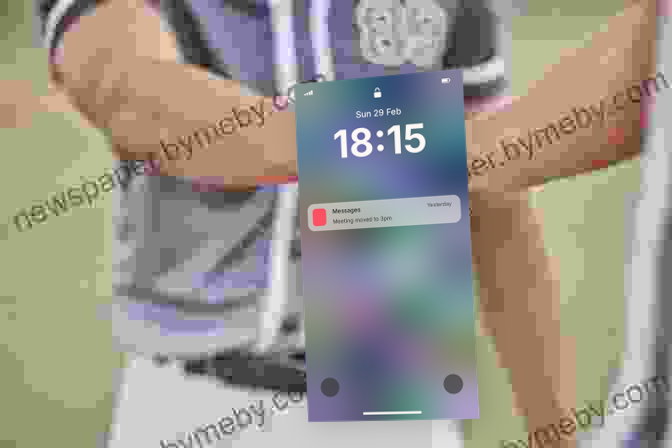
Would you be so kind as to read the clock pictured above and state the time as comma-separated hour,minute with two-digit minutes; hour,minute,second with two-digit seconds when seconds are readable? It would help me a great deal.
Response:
18,15
